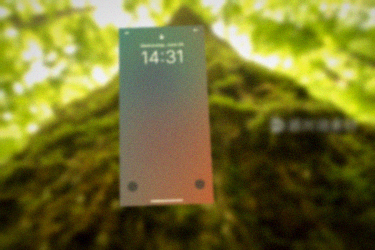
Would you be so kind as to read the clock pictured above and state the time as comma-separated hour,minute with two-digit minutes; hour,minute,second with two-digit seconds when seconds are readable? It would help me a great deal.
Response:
14,31
